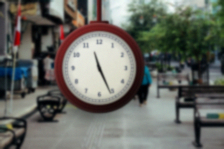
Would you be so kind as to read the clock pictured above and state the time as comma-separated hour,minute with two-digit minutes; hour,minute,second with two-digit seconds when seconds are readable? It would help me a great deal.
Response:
11,26
